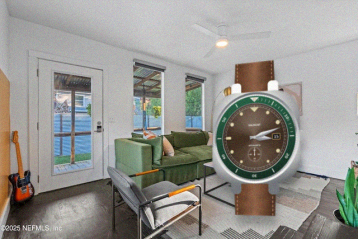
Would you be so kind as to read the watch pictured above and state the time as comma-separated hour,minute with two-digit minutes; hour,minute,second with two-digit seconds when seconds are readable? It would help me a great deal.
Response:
3,12
